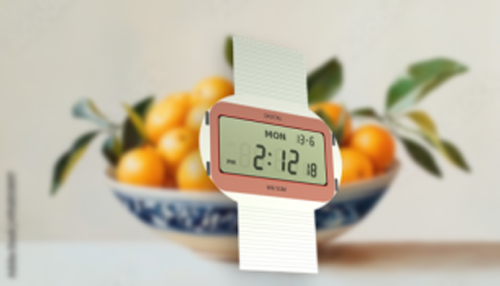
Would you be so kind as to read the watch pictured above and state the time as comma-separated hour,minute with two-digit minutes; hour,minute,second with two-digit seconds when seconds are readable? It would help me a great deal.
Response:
2,12,18
